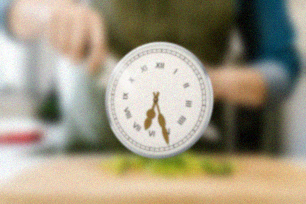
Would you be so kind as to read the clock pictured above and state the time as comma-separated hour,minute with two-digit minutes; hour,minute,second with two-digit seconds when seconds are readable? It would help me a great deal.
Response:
6,26
